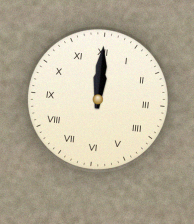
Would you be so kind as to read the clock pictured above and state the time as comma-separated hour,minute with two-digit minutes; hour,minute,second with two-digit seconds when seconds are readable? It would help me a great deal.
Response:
12,00
